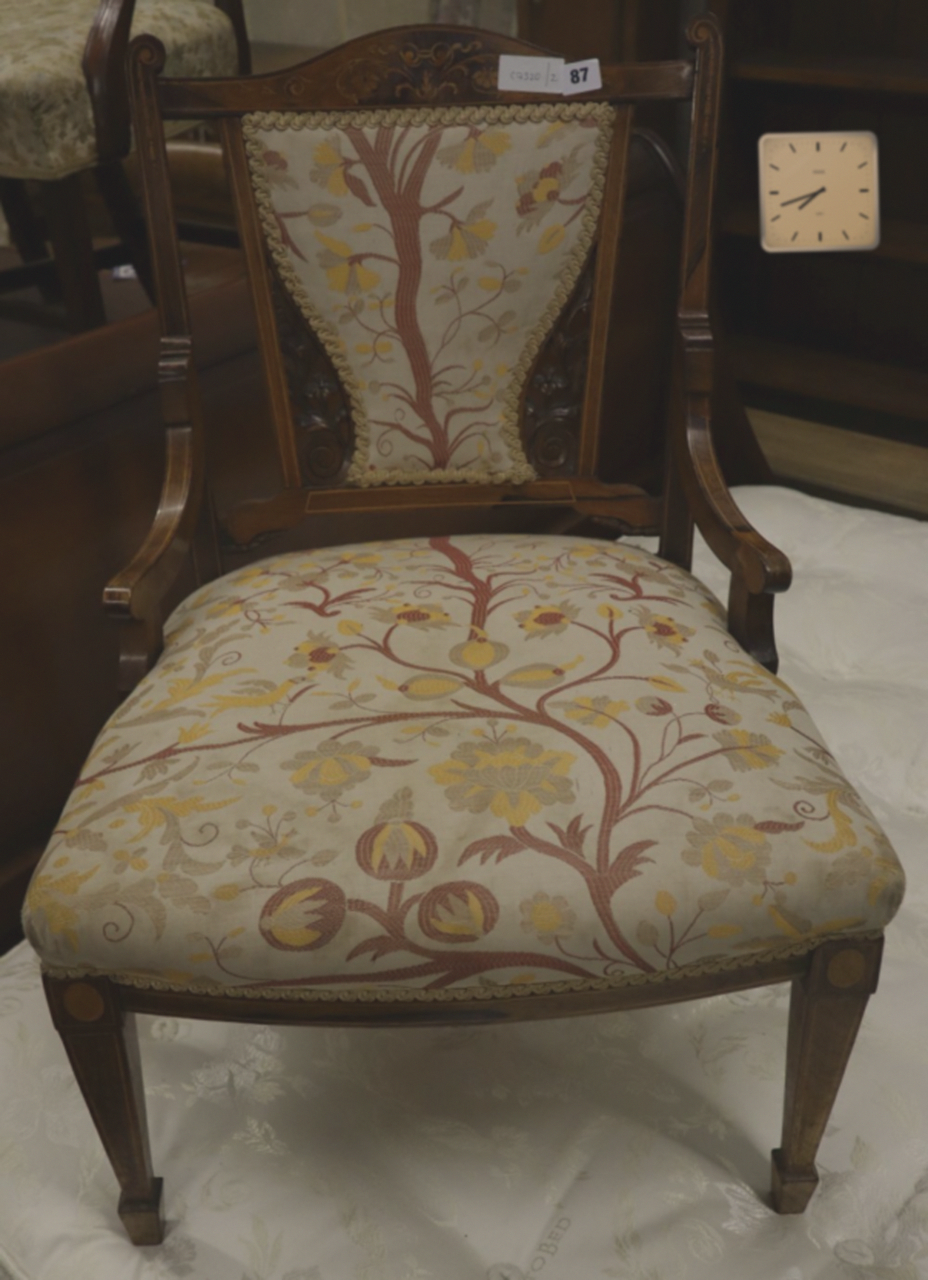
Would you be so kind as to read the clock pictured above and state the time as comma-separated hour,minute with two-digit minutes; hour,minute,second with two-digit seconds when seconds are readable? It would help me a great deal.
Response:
7,42
